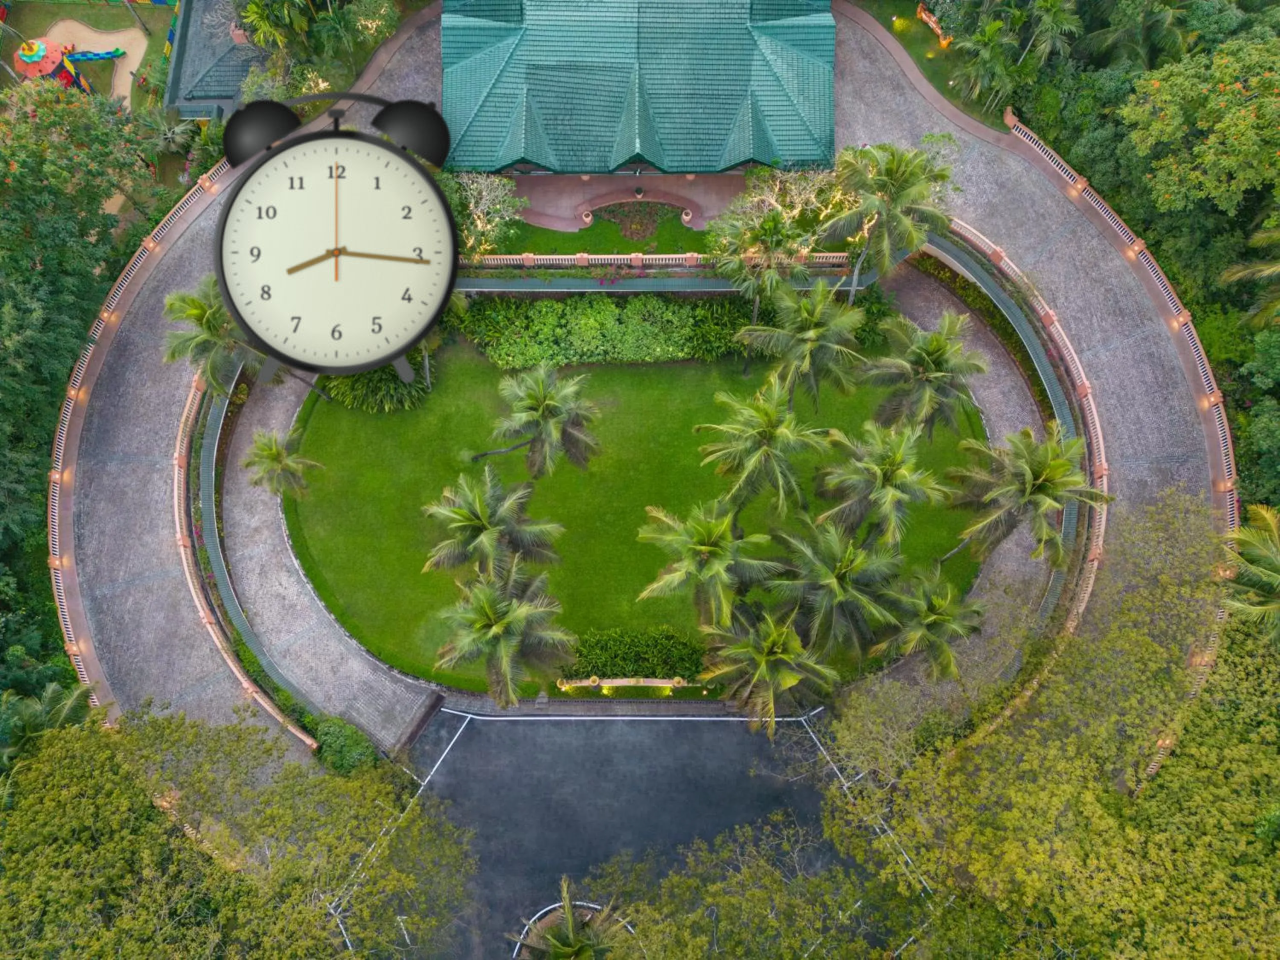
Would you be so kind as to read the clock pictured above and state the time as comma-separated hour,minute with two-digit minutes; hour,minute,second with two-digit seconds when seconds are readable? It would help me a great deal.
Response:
8,16,00
